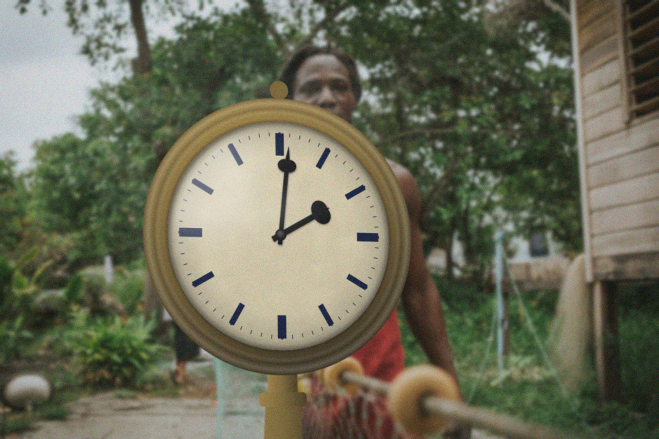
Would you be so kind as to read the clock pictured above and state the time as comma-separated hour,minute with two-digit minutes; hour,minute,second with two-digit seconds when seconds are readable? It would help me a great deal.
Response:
2,01
